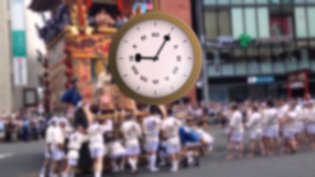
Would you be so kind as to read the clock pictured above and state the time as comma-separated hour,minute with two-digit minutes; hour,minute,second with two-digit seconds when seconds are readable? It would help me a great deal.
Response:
9,05
